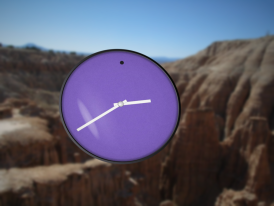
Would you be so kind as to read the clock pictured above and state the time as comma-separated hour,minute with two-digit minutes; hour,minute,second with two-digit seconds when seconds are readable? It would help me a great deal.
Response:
2,39
